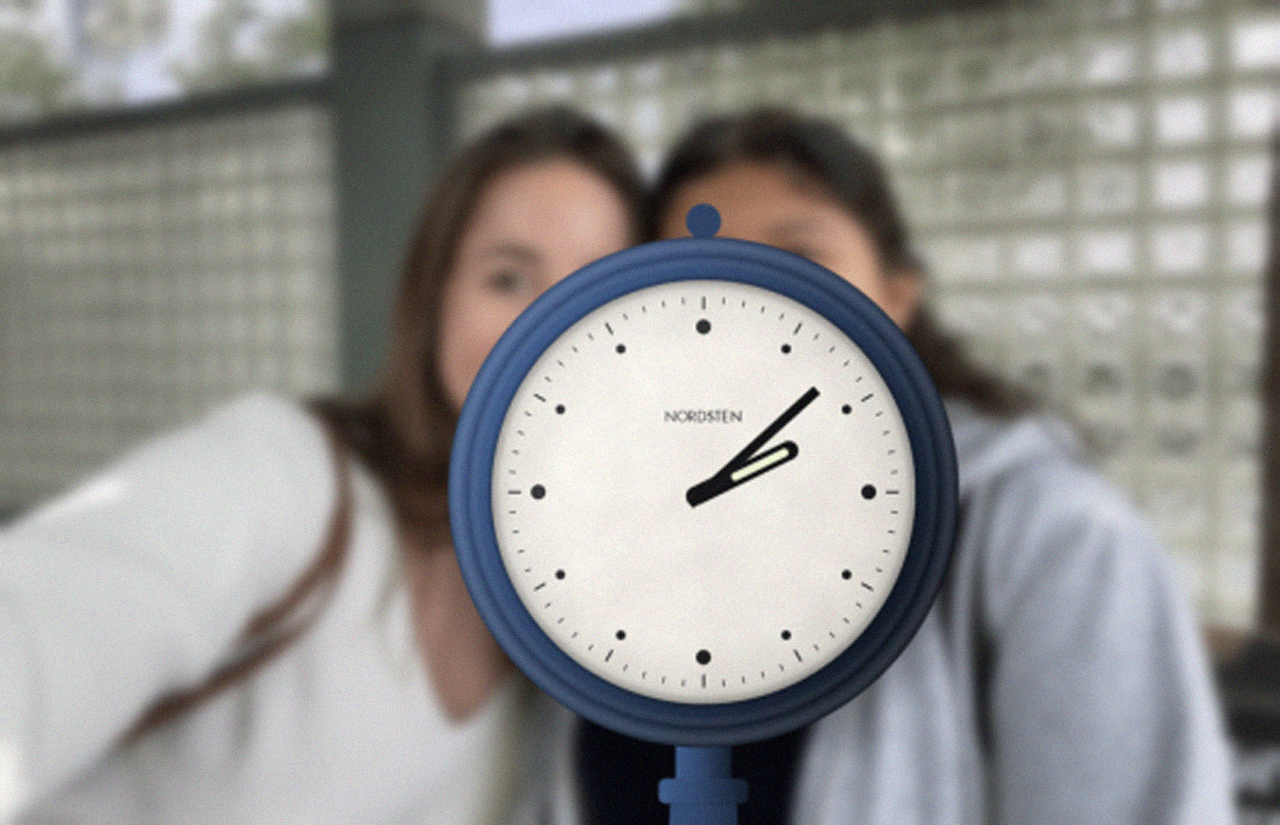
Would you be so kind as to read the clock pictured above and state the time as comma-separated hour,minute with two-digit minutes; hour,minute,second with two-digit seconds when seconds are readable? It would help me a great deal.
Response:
2,08
